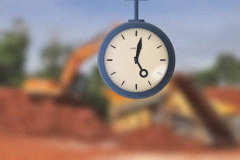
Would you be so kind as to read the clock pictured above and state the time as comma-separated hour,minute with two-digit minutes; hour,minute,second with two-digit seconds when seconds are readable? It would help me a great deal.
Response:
5,02
